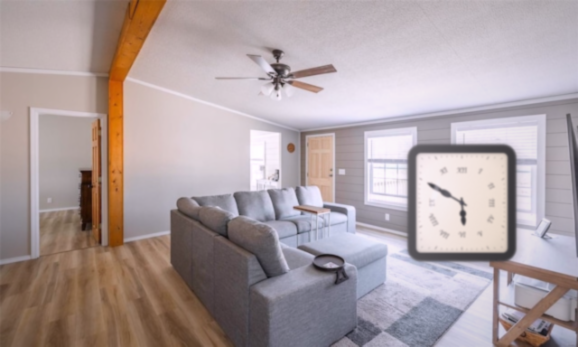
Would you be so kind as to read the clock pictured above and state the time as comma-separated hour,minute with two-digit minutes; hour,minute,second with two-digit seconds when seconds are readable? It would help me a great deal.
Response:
5,50
